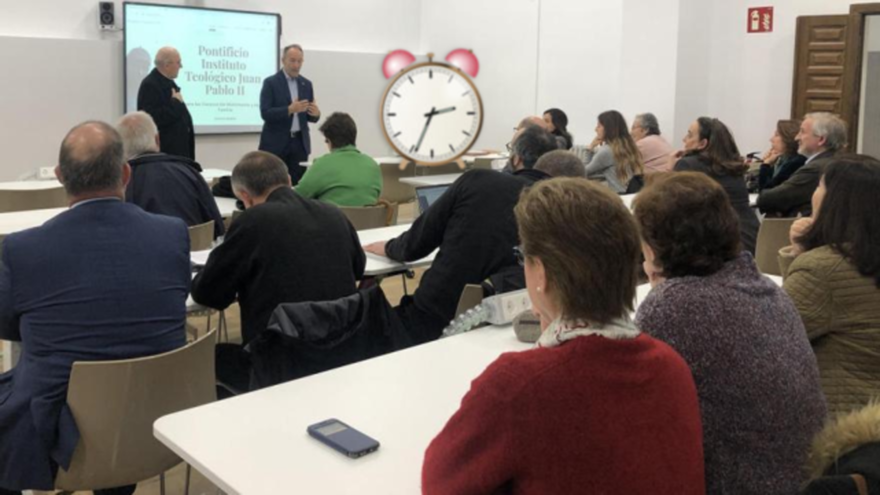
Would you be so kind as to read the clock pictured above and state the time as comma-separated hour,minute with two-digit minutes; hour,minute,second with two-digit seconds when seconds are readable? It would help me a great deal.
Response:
2,34
